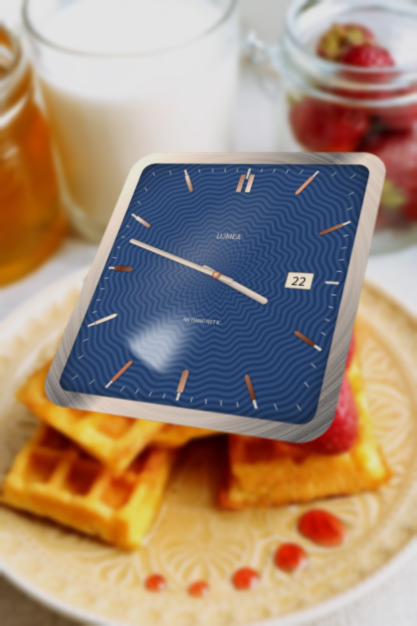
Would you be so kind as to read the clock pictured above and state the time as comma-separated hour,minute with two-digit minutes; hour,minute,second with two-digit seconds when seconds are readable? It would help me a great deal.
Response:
3,48
